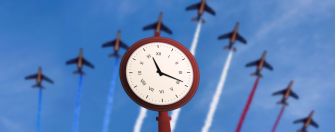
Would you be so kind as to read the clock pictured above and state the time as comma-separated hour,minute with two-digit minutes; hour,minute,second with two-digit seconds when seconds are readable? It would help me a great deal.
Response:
11,19
